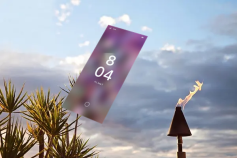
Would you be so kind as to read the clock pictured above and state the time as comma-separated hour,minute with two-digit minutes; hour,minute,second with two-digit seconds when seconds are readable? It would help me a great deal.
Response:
8,04
